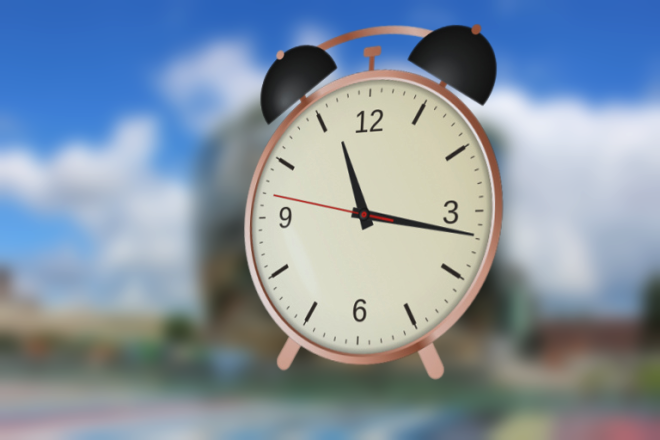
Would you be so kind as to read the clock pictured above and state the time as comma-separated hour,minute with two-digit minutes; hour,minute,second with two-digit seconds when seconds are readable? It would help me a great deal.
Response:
11,16,47
